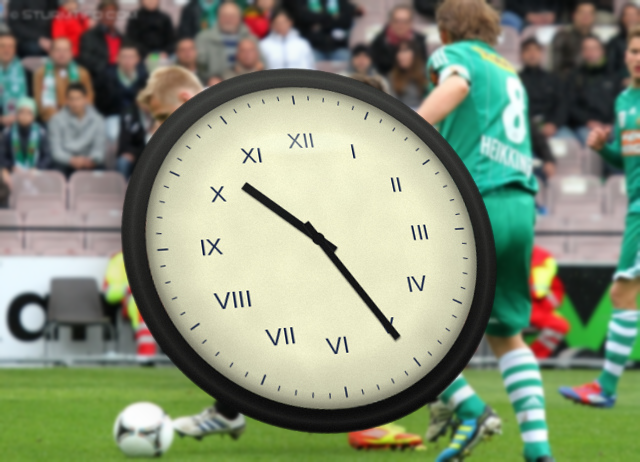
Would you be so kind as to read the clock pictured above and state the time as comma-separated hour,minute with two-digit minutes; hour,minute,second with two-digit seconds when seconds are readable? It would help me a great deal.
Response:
10,25
